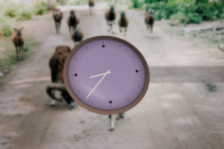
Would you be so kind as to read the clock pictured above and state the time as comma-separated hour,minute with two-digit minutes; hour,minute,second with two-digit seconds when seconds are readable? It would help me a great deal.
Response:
8,37
